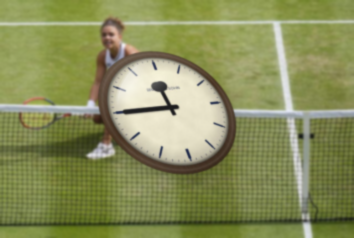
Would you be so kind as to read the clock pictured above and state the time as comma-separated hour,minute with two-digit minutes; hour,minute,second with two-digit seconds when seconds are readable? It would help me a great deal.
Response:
11,45
